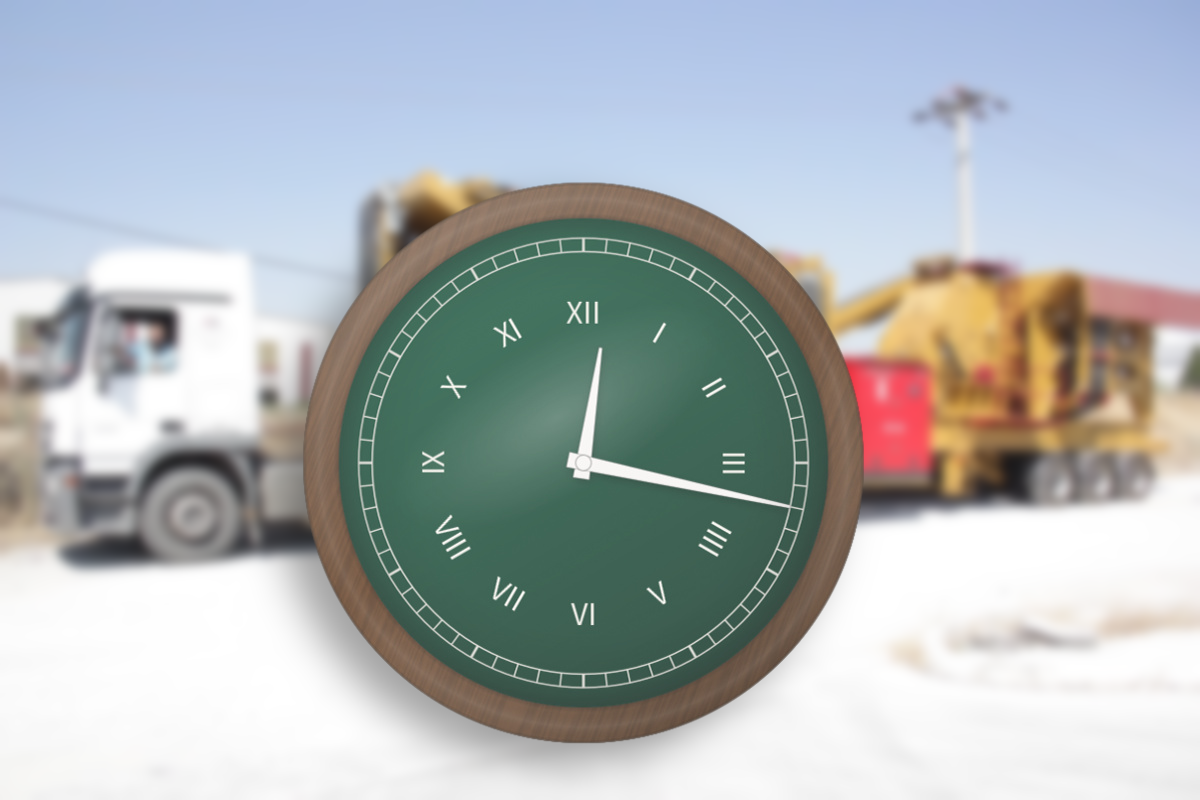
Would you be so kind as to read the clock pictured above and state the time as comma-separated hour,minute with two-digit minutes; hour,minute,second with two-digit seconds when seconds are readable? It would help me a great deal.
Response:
12,17
